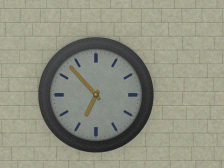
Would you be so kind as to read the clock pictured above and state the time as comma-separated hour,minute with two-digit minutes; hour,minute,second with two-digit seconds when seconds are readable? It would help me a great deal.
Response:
6,53
